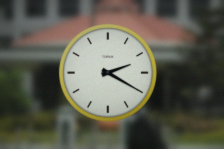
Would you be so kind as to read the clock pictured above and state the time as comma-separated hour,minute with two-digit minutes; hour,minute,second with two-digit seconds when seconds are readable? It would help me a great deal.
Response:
2,20
